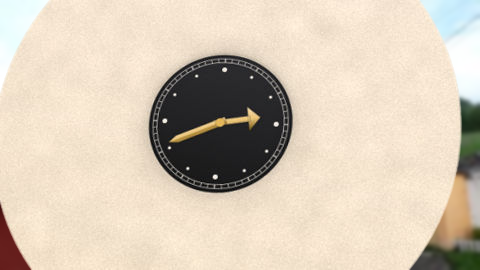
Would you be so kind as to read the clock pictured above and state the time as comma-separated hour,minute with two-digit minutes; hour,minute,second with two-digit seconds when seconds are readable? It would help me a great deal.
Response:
2,41
